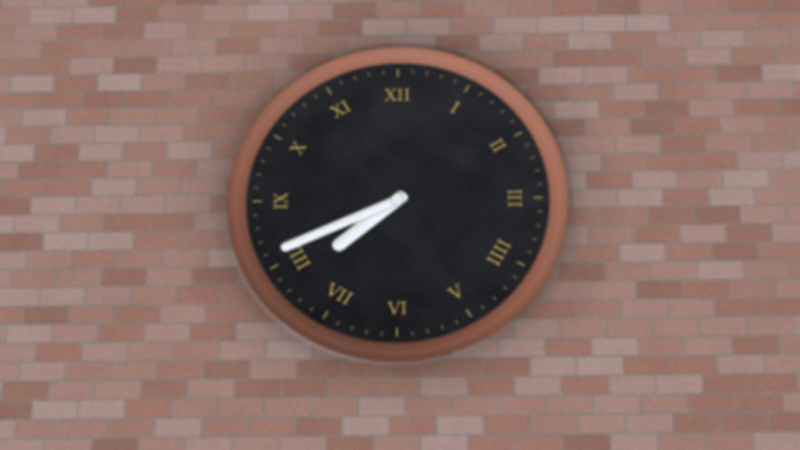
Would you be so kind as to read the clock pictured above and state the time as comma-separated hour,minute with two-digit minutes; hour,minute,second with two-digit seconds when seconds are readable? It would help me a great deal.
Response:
7,41
